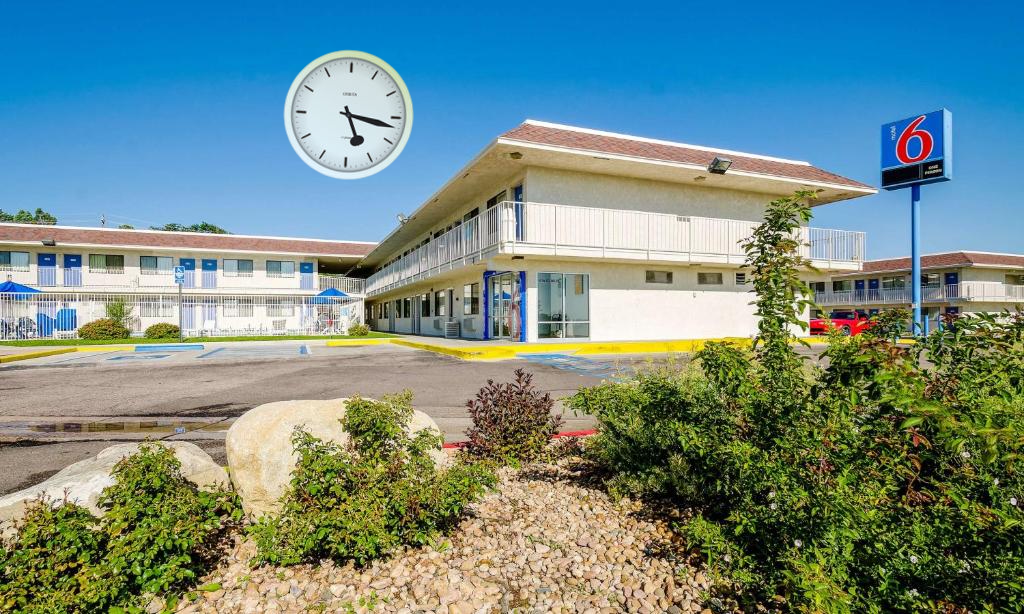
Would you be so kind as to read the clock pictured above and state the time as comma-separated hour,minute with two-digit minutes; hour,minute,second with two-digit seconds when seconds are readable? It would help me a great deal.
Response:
5,17
